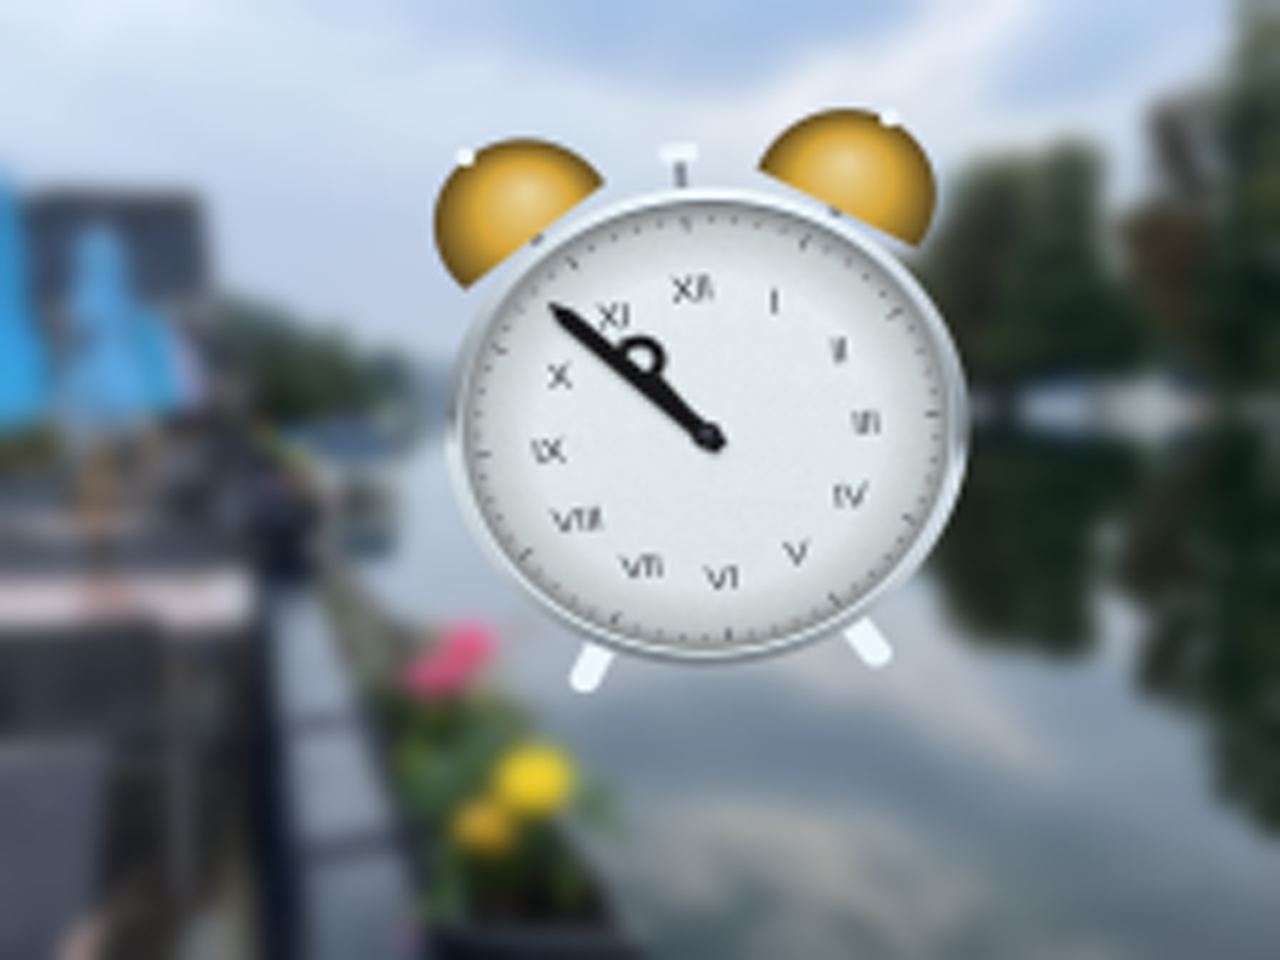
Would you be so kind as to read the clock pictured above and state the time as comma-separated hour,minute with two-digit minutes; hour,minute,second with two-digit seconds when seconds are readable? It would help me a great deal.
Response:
10,53
